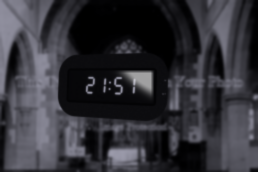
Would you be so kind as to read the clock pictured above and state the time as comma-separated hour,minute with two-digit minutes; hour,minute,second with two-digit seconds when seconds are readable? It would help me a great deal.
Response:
21,51
